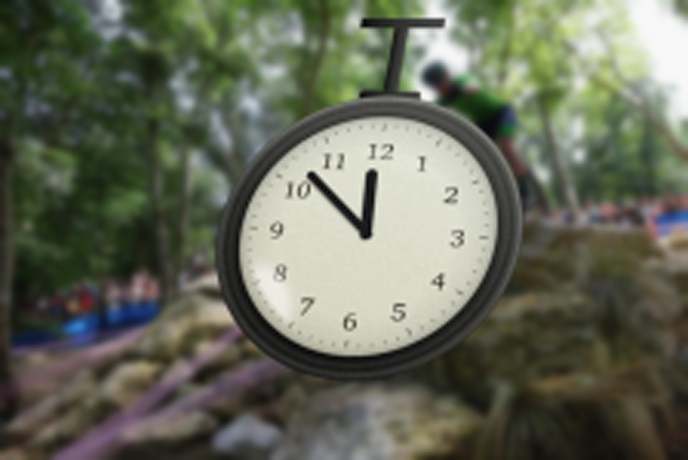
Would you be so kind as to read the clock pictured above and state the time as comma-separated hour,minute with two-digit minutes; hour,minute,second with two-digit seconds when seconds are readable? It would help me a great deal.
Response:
11,52
